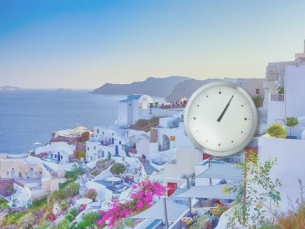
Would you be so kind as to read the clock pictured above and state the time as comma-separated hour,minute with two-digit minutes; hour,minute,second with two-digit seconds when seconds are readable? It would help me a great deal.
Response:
1,05
